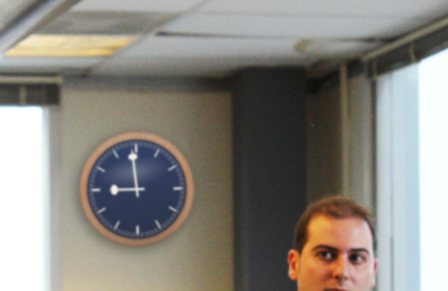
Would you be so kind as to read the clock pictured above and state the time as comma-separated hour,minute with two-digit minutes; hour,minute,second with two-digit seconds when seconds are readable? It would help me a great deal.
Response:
8,59
